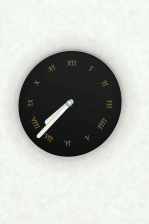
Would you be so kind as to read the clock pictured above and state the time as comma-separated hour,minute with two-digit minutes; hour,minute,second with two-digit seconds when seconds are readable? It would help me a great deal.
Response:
7,37
